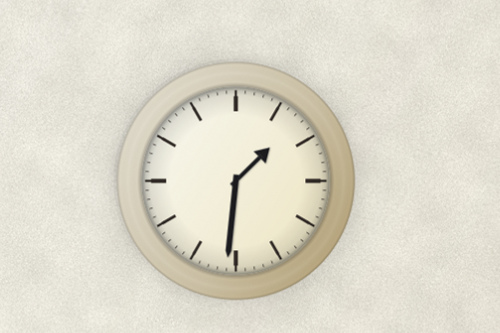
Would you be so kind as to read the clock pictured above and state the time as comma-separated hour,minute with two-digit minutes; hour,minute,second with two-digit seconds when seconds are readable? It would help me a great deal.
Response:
1,31
